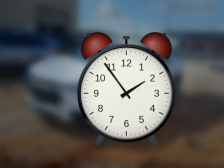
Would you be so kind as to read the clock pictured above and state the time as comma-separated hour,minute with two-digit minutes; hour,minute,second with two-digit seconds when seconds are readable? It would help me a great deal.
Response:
1,54
